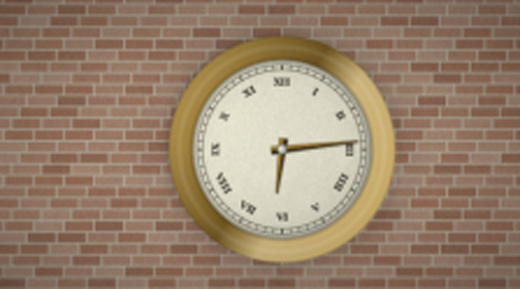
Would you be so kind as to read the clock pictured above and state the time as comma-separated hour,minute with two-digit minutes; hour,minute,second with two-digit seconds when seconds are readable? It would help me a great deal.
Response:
6,14
